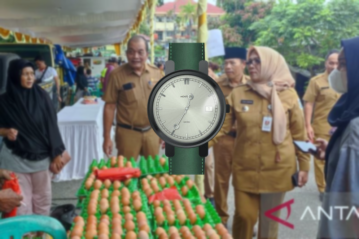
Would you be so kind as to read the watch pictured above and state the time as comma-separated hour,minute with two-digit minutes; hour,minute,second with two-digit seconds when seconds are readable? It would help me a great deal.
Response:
12,35
